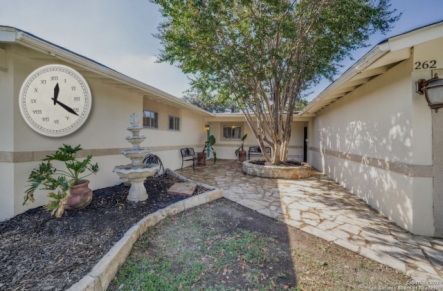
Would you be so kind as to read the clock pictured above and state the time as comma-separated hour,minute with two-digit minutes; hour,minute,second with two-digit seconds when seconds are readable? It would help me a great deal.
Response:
12,21
